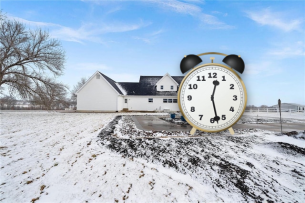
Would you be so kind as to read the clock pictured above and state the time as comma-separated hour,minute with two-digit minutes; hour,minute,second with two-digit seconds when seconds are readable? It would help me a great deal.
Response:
12,28
